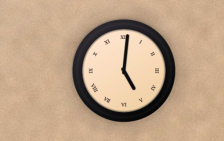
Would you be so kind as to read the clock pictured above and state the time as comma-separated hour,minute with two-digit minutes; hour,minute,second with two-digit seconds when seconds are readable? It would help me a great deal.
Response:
5,01
